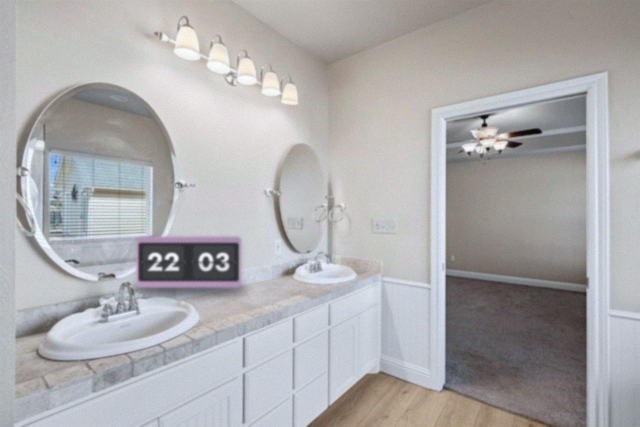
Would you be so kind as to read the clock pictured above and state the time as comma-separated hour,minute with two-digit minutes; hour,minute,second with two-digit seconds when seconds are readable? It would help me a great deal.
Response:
22,03
